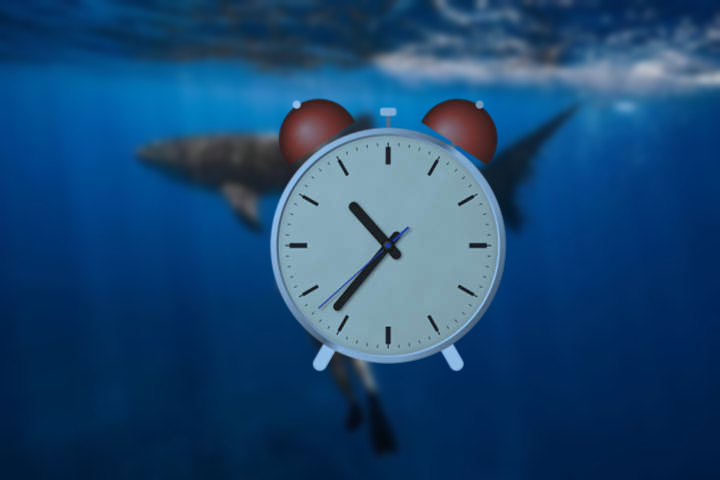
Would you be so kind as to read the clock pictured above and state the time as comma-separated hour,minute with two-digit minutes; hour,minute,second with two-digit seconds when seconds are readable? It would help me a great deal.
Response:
10,36,38
